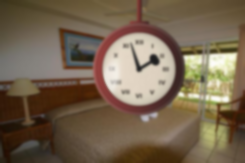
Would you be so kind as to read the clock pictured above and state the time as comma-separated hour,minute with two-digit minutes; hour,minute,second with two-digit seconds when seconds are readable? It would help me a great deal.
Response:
1,57
